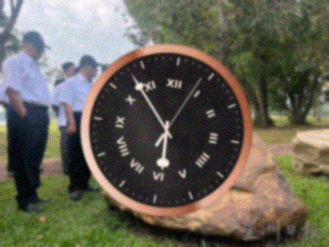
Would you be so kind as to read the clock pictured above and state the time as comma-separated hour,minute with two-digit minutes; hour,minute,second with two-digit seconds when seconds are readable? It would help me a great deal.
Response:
5,53,04
